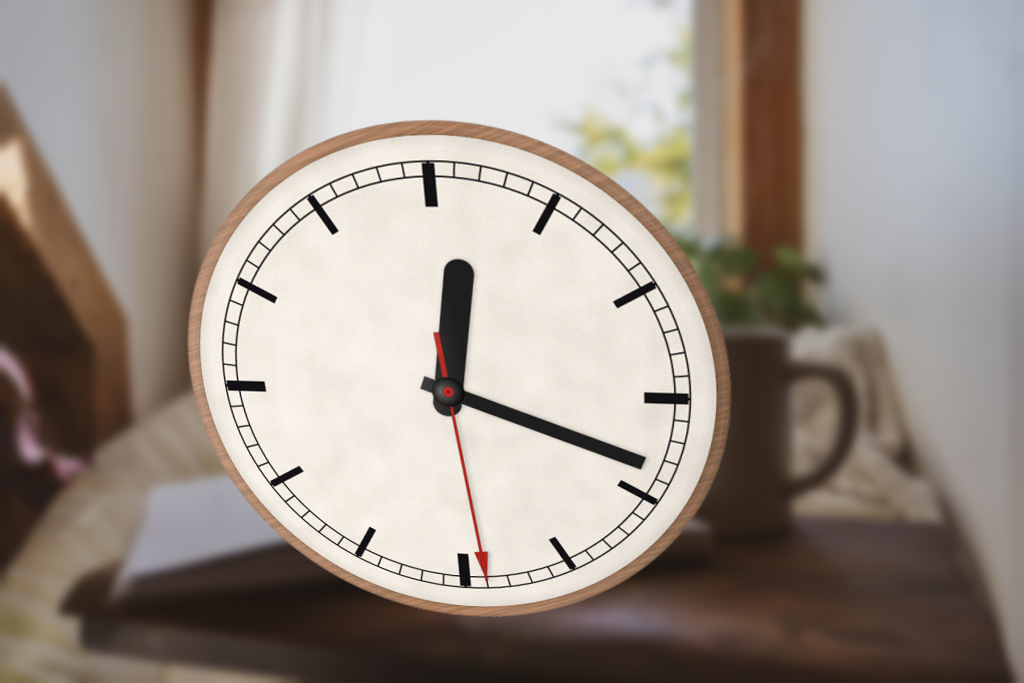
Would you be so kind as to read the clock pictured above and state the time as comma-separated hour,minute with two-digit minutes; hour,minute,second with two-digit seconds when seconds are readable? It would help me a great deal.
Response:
12,18,29
